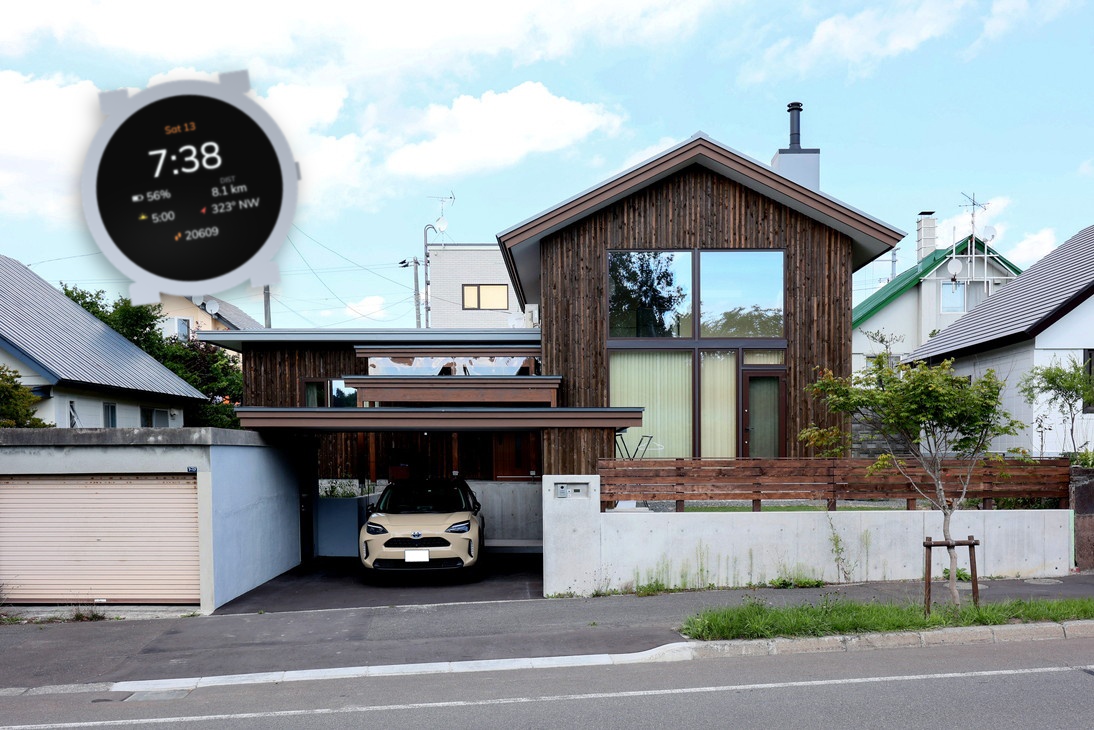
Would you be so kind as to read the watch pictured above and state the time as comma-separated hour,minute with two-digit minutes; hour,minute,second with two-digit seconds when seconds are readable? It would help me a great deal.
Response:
7,38
